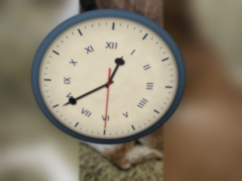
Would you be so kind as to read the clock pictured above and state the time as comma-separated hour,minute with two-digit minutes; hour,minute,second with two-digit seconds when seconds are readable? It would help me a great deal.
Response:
12,39,30
